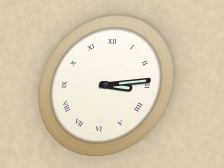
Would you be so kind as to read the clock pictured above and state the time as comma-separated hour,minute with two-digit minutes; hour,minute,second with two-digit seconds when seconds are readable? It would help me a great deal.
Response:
3,14
